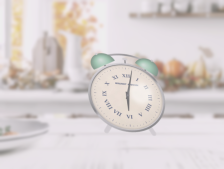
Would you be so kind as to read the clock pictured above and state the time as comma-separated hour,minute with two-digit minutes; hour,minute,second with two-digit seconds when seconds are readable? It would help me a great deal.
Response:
6,02
